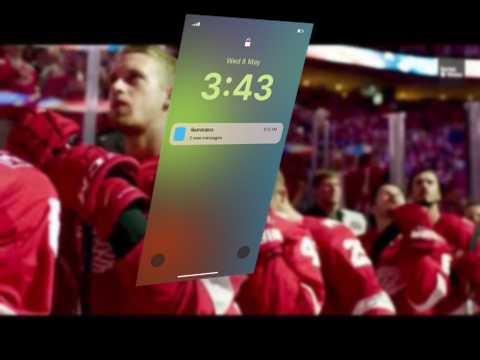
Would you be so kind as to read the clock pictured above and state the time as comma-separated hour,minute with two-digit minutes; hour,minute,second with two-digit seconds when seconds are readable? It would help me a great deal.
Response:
3,43
